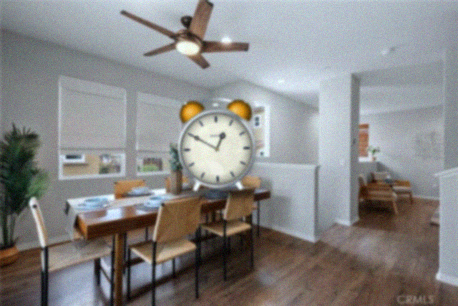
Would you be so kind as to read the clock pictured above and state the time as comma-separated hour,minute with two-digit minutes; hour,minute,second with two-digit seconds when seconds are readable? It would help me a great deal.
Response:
12,50
